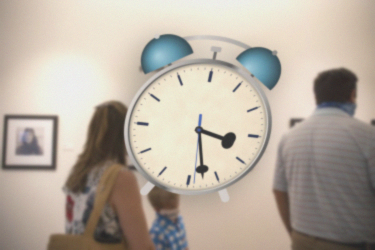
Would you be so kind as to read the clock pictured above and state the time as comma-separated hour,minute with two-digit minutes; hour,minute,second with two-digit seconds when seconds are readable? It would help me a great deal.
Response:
3,27,29
